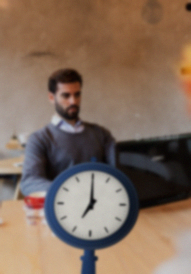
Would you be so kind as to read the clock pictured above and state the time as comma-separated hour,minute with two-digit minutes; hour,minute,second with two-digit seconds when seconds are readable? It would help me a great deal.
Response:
7,00
